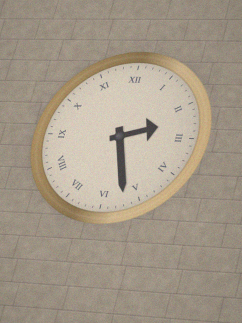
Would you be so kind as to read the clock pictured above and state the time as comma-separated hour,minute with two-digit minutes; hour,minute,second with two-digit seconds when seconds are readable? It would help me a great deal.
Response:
2,27
